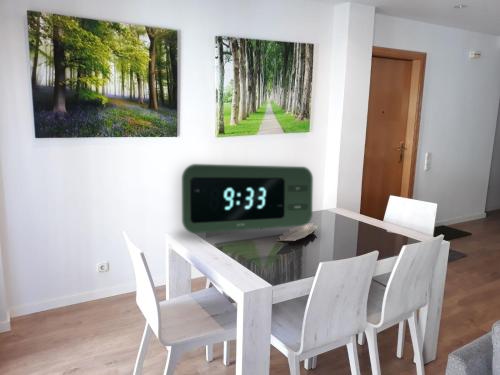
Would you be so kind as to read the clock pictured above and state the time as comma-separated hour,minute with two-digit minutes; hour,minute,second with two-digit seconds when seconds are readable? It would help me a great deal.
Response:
9,33
